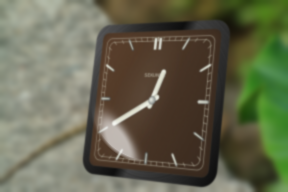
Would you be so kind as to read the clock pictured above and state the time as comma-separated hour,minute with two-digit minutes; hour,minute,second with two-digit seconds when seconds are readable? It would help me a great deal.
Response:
12,40
